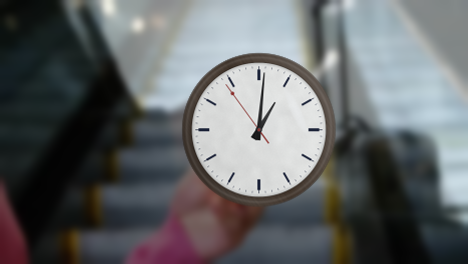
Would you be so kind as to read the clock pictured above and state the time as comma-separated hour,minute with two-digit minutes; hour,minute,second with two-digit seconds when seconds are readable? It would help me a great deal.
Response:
1,00,54
